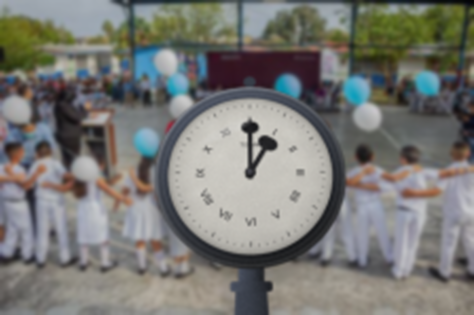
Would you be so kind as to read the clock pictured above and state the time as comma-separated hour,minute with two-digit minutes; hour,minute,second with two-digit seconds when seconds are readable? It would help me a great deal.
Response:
1,00
